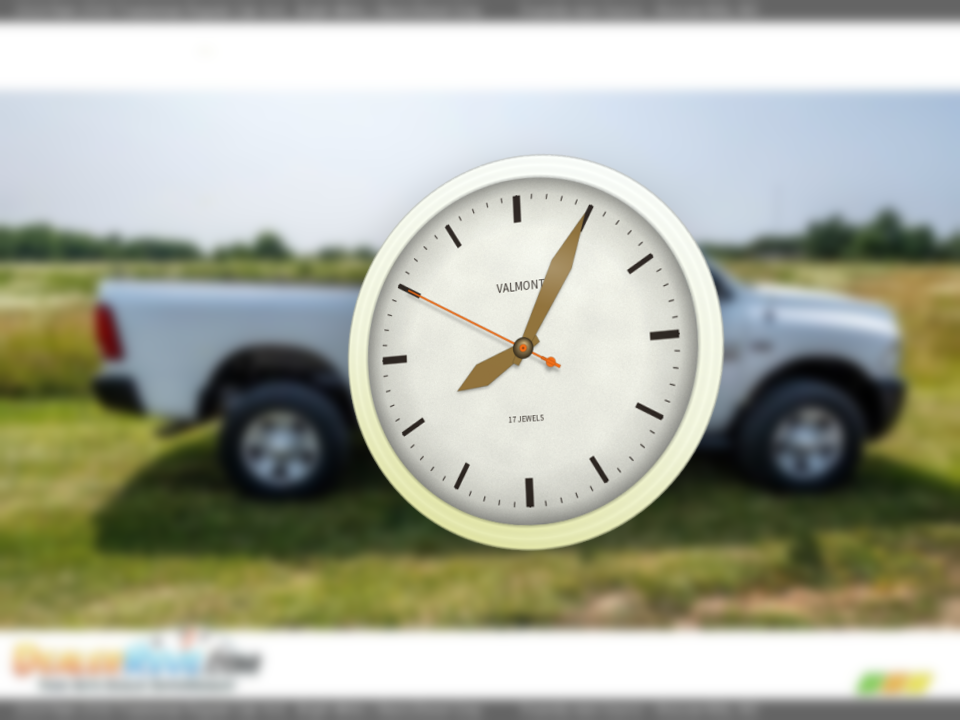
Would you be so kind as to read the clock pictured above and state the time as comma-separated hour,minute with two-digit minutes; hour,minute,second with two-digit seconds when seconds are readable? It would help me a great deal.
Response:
8,04,50
